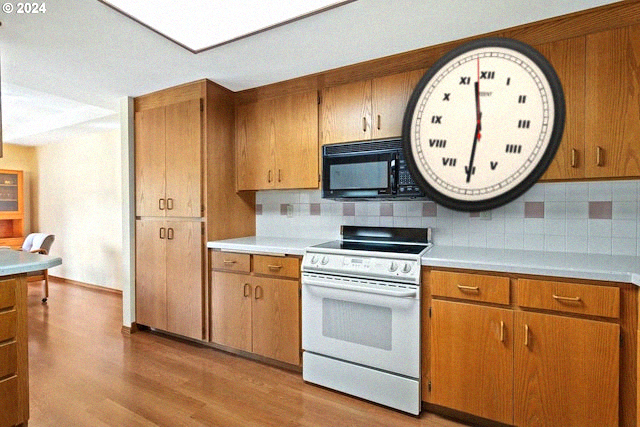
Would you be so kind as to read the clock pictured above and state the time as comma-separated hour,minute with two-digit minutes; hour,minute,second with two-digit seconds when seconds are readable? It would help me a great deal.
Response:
11,29,58
